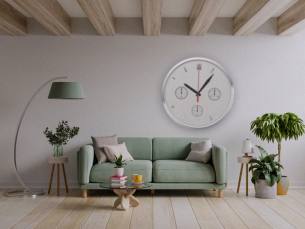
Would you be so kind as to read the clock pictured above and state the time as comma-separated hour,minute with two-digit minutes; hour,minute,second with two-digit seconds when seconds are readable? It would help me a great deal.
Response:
10,06
